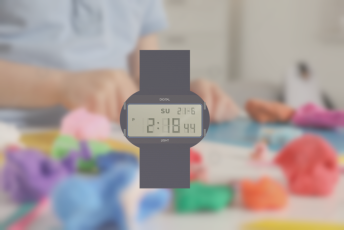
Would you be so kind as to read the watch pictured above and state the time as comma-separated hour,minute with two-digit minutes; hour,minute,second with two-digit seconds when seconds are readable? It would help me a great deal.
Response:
2,18,44
